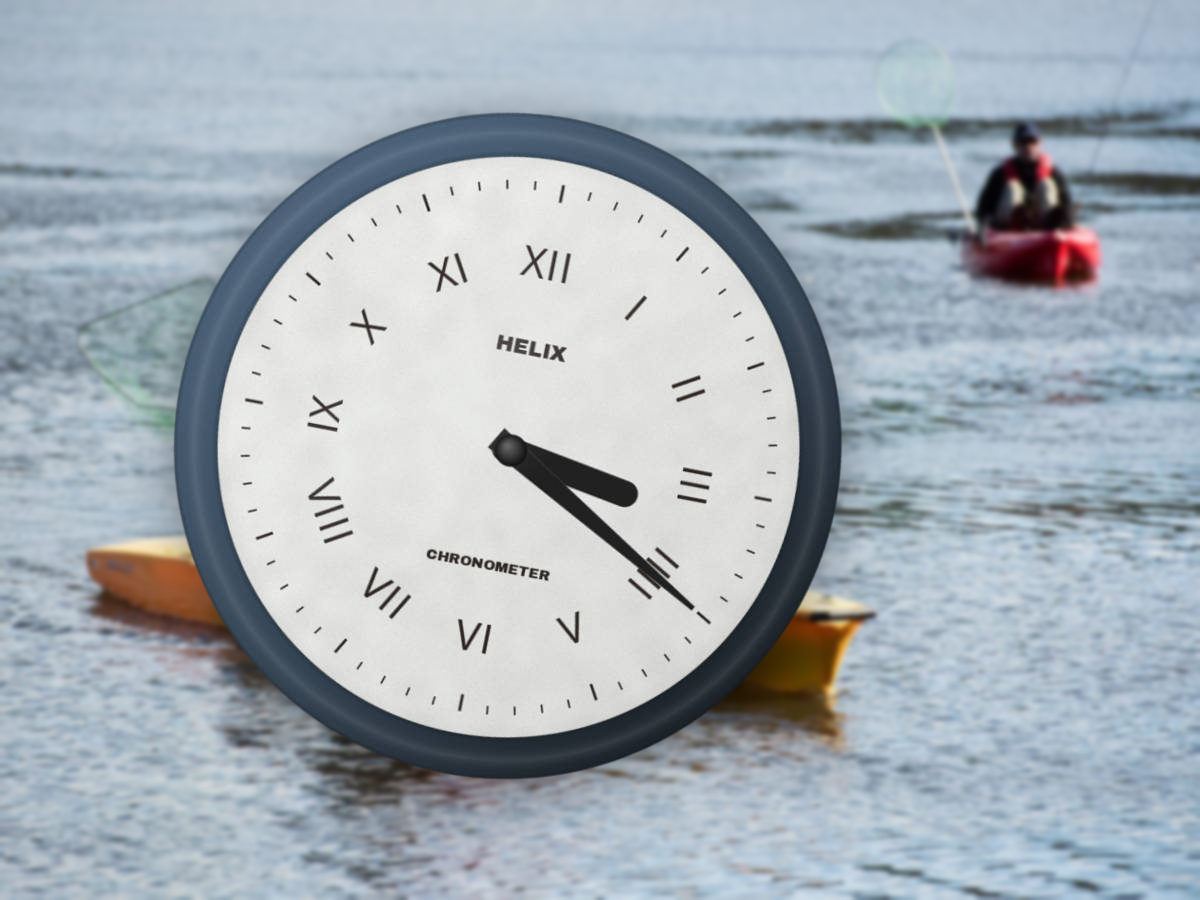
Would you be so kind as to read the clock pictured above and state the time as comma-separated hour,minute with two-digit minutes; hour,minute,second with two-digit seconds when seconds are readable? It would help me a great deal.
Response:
3,20
